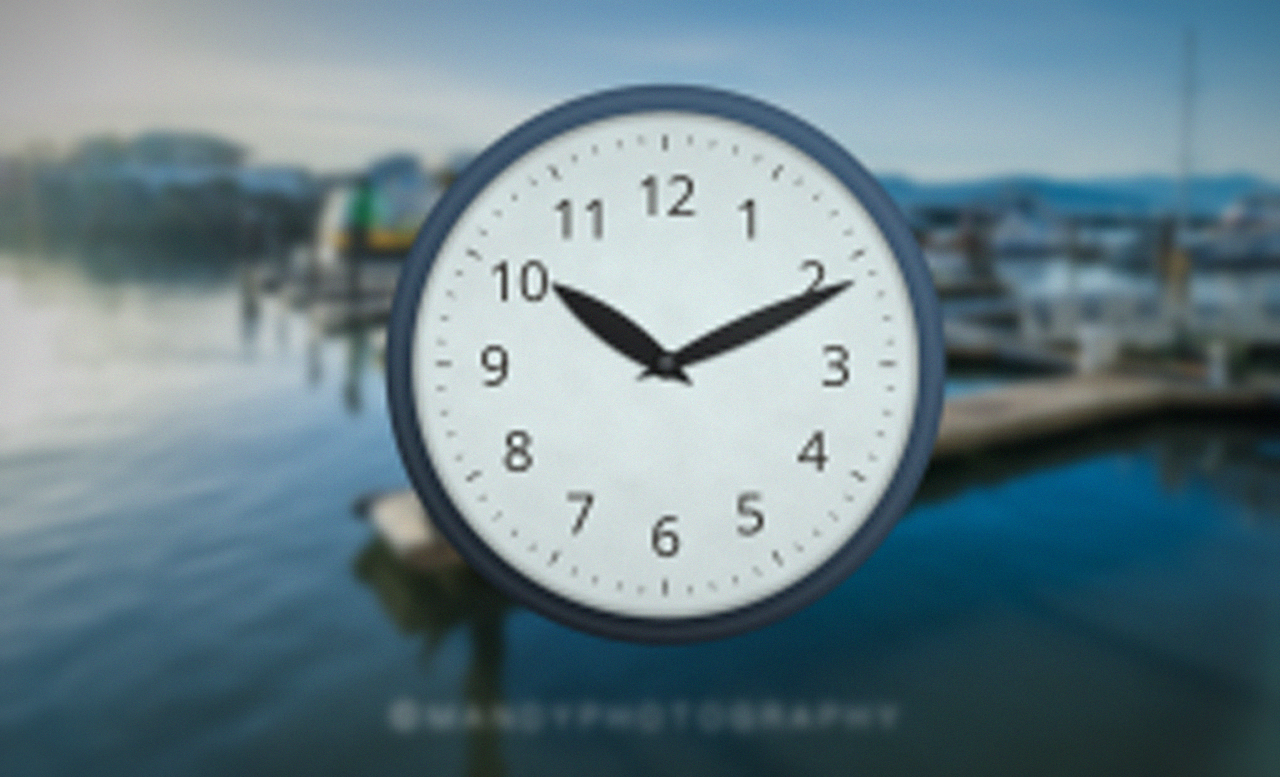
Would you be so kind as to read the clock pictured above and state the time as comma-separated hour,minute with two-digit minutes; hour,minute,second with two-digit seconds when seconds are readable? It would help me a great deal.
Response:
10,11
